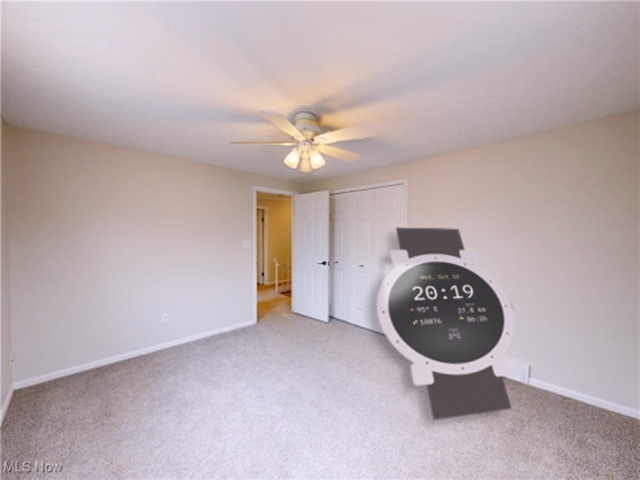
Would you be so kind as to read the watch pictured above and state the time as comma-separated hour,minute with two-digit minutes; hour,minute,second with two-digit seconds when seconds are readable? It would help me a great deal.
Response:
20,19
